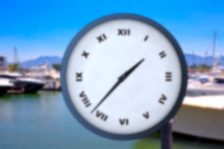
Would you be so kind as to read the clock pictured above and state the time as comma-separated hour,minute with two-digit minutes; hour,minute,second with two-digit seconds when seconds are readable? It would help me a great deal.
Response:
1,37
